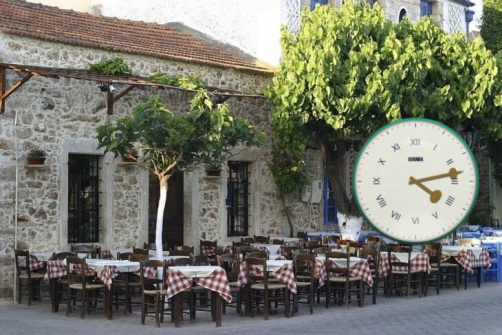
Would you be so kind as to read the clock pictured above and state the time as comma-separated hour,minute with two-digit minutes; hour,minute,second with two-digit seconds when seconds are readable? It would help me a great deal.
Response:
4,13
